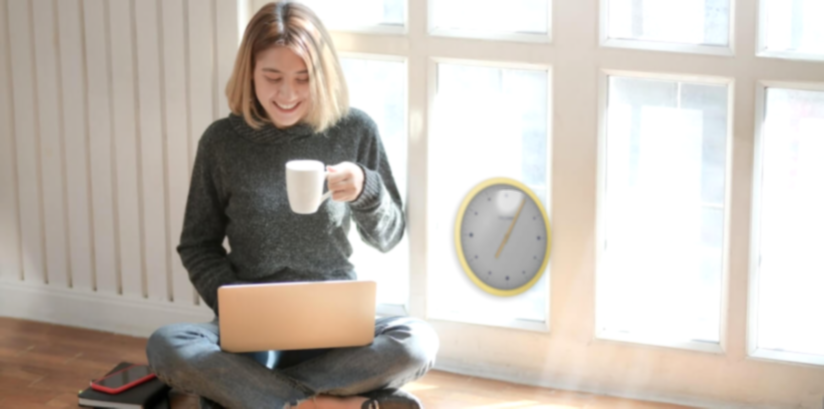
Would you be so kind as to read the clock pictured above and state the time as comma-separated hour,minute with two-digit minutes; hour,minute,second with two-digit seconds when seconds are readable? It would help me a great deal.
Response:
7,05
